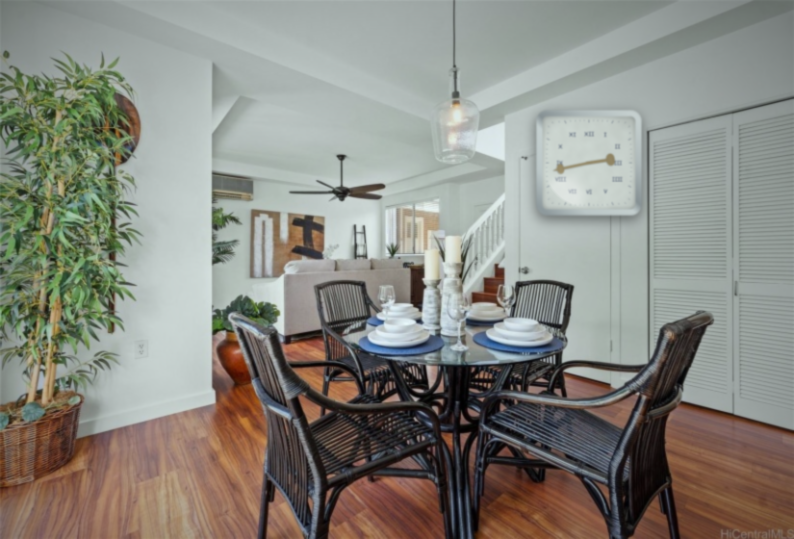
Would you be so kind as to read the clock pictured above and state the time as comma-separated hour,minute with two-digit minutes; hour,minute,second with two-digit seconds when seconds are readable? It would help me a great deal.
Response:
2,43
